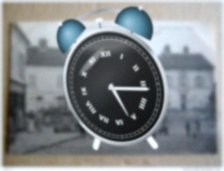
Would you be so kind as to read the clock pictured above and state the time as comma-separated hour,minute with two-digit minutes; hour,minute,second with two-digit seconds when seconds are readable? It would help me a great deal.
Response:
5,16
